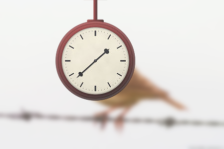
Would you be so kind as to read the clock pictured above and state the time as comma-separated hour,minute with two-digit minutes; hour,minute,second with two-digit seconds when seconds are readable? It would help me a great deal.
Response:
1,38
